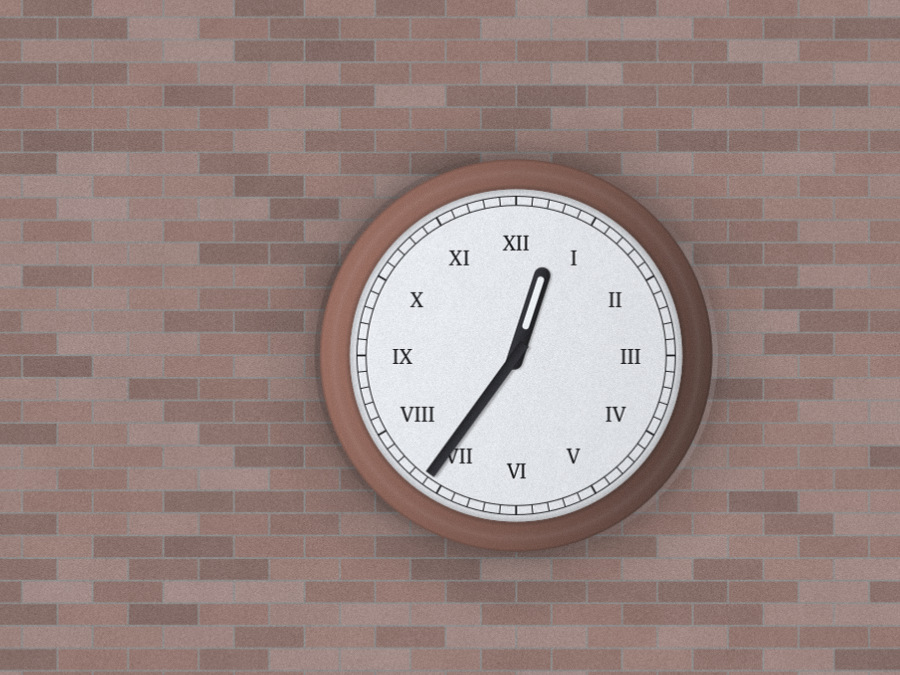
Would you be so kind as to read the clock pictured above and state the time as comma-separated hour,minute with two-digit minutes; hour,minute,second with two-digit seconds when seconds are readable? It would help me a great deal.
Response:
12,36
